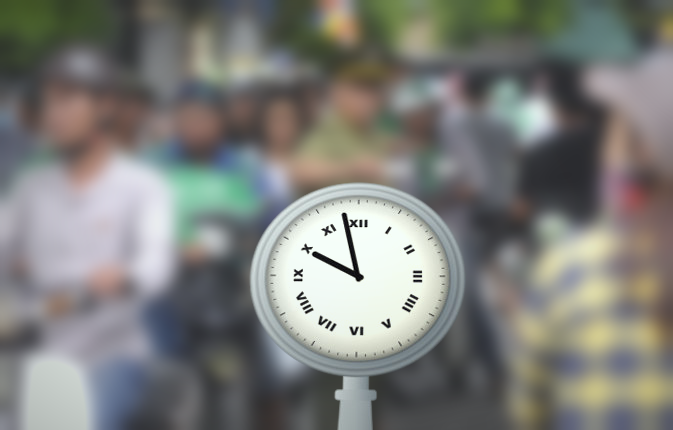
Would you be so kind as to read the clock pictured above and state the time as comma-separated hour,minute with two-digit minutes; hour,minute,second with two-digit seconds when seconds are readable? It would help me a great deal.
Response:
9,58
